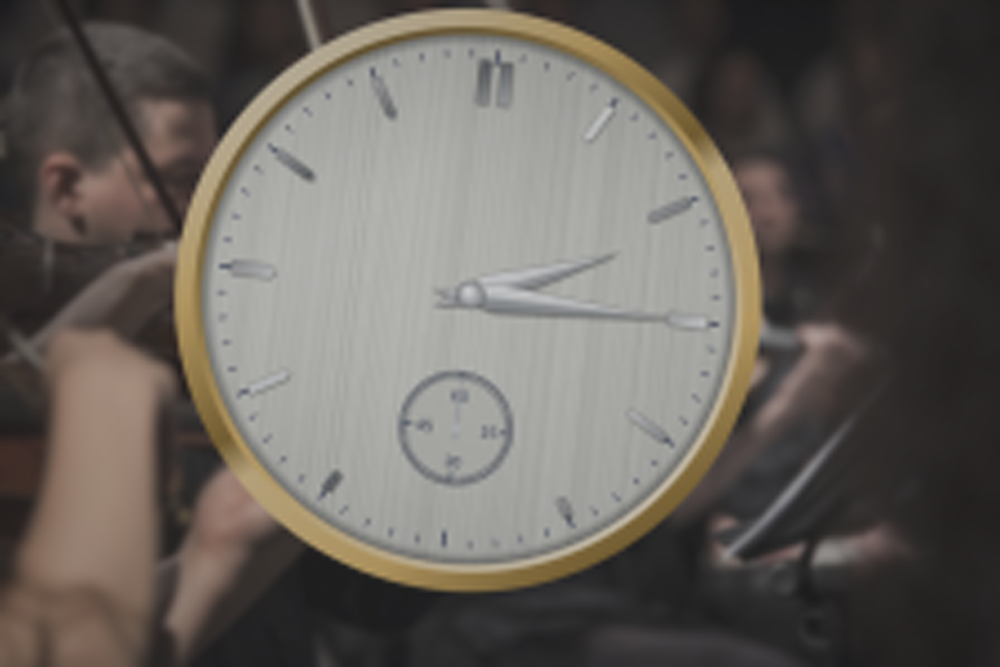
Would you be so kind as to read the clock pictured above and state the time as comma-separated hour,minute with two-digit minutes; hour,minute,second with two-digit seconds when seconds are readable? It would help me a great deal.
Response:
2,15
